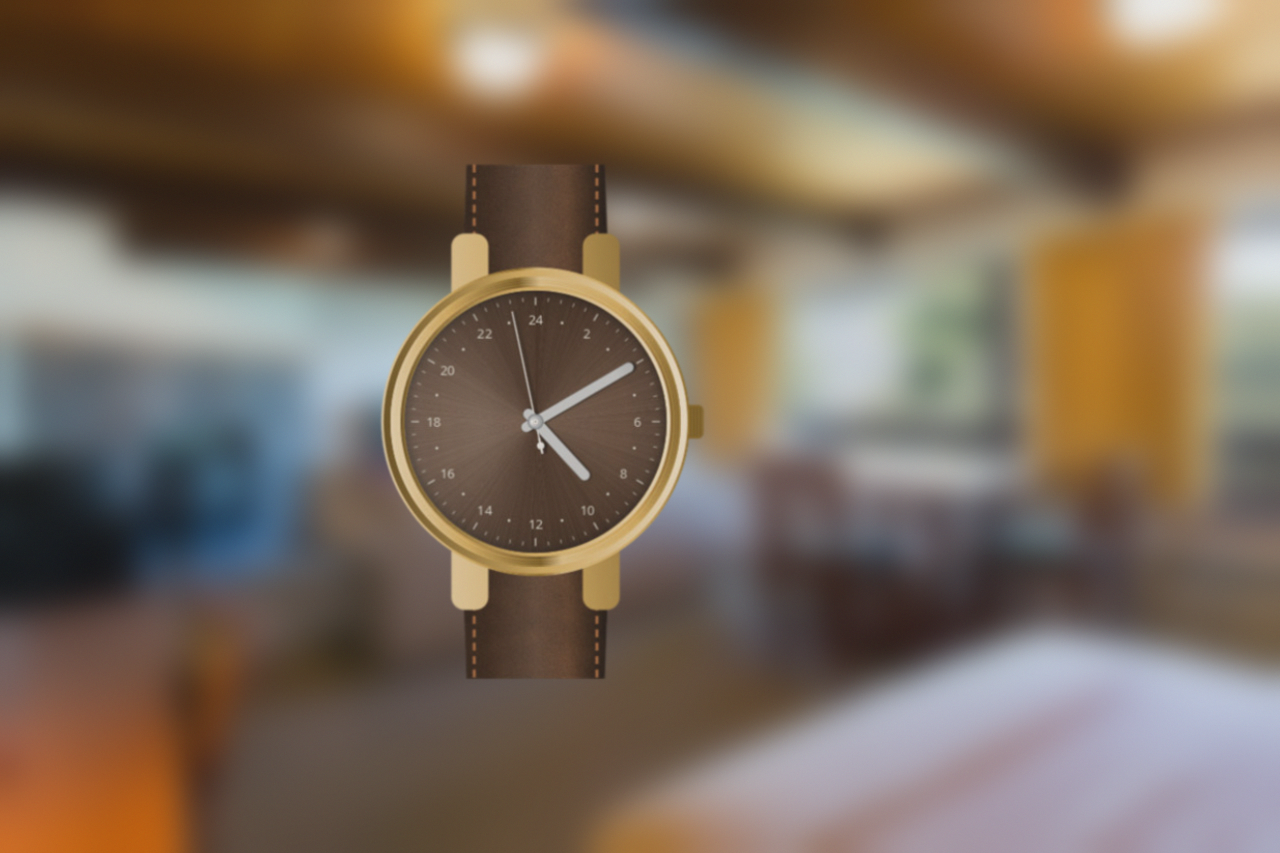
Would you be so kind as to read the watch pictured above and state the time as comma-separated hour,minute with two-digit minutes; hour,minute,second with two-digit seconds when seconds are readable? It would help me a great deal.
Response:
9,09,58
